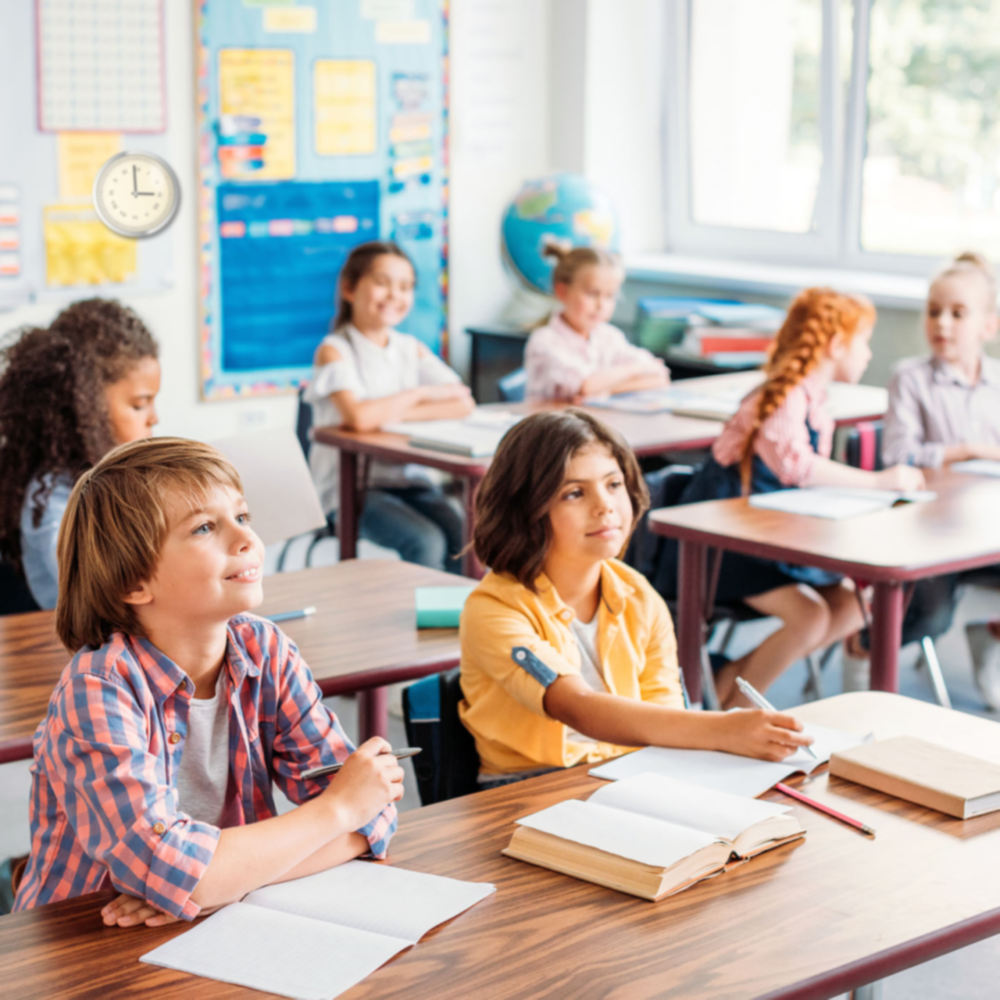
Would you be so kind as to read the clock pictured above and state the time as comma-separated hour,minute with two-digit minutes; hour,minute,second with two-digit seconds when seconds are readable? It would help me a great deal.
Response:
2,59
